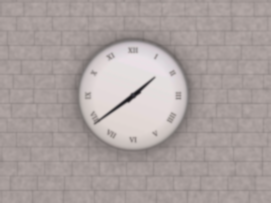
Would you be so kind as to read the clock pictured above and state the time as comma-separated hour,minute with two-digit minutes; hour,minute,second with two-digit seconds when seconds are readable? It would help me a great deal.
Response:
1,39
